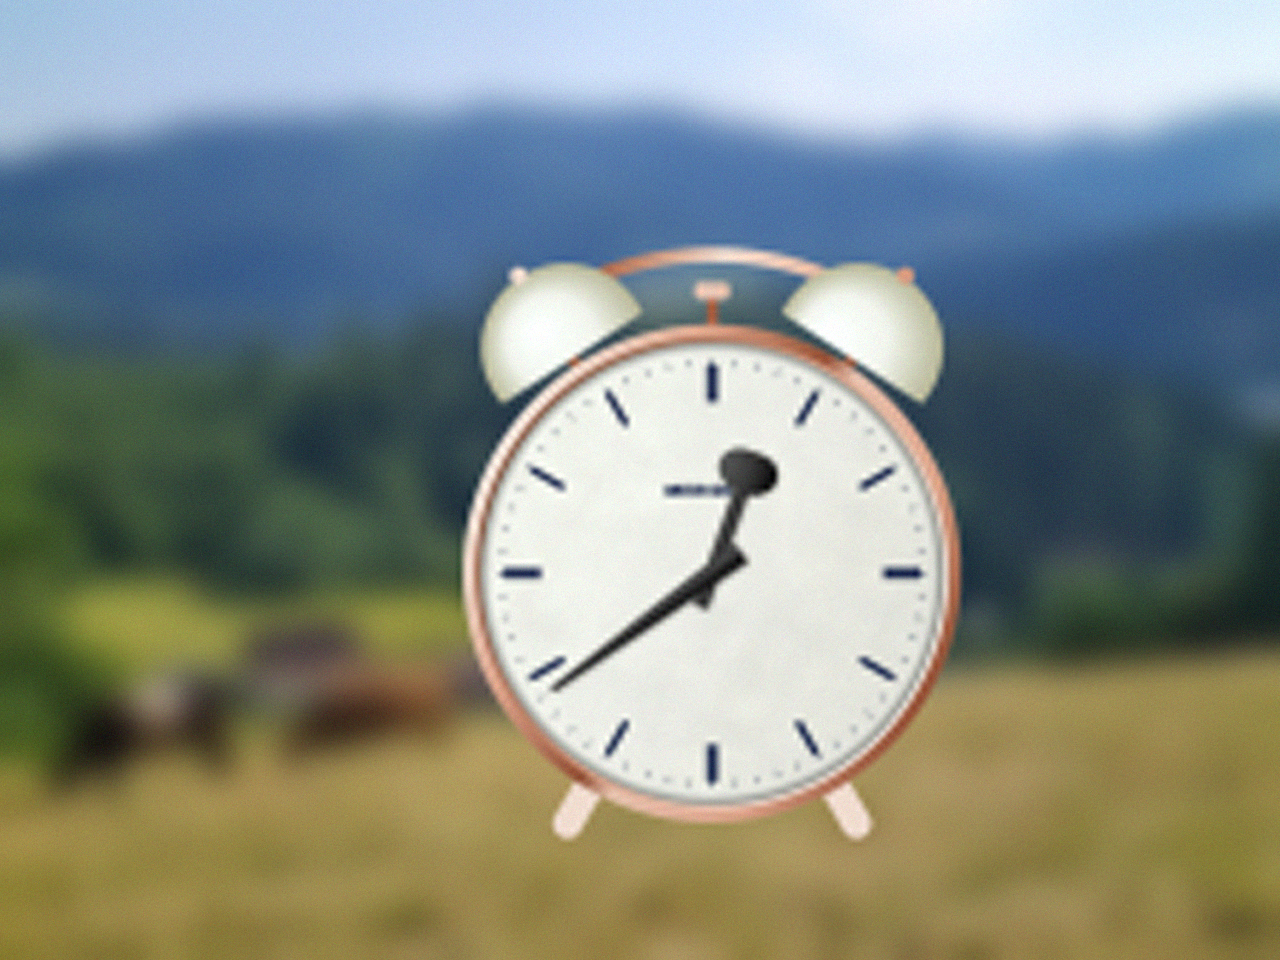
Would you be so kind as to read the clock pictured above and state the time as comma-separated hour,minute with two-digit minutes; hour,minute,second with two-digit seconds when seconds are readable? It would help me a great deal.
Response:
12,39
